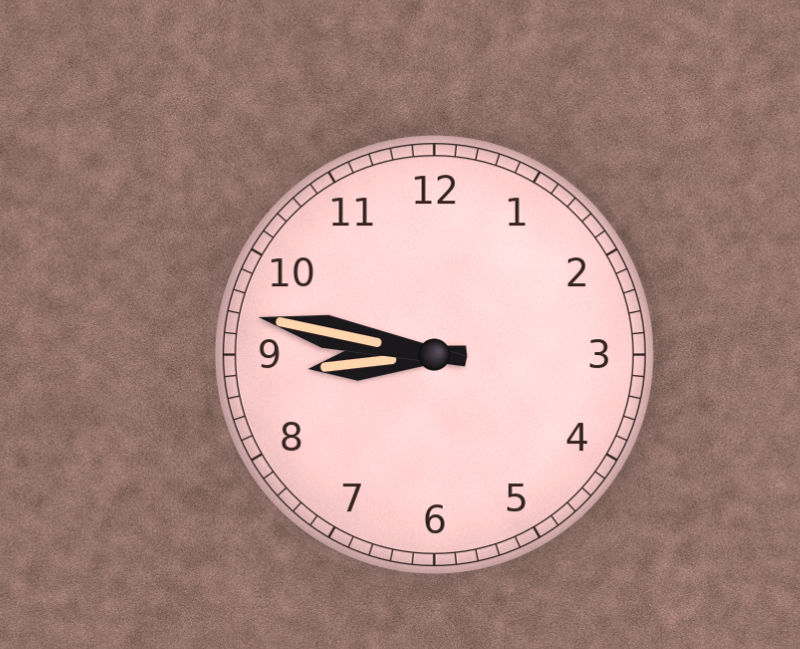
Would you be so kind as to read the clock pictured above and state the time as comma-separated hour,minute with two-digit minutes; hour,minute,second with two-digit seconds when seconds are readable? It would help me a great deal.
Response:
8,47
